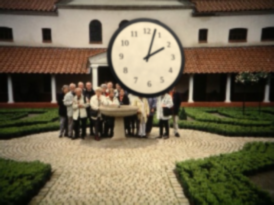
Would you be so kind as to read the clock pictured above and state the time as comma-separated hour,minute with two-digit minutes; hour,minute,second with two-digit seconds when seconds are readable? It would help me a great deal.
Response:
2,03
